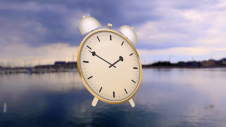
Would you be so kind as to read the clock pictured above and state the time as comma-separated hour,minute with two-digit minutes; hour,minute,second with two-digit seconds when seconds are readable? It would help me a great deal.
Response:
1,49
